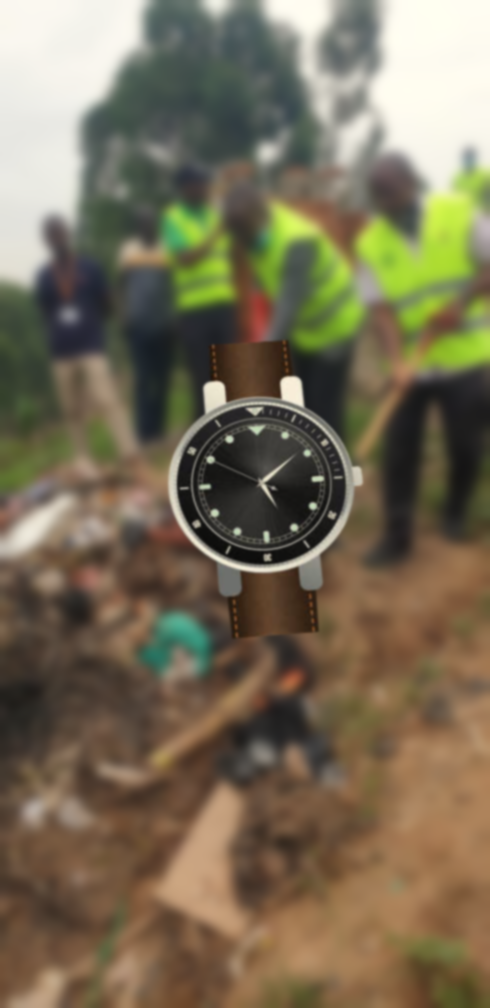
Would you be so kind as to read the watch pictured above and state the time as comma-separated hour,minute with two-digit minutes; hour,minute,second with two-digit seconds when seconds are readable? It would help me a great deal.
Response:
5,08,50
